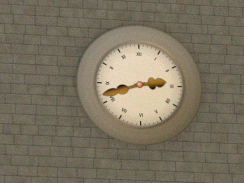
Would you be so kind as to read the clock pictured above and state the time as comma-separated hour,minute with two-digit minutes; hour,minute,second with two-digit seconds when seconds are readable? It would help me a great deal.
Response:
2,42
